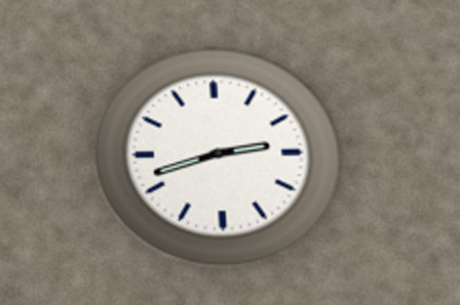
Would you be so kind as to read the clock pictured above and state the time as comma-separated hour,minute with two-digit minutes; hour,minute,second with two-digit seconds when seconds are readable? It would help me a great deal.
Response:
2,42
